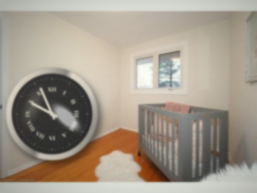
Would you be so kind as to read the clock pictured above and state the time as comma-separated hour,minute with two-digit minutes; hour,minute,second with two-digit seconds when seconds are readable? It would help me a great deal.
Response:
9,56
